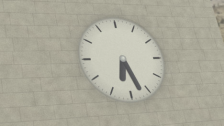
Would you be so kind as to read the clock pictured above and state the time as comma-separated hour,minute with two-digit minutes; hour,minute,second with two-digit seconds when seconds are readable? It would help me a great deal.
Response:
6,27
